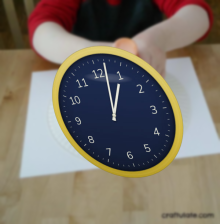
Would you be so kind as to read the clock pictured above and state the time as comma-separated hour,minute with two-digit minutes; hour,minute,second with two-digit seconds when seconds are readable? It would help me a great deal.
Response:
1,02
